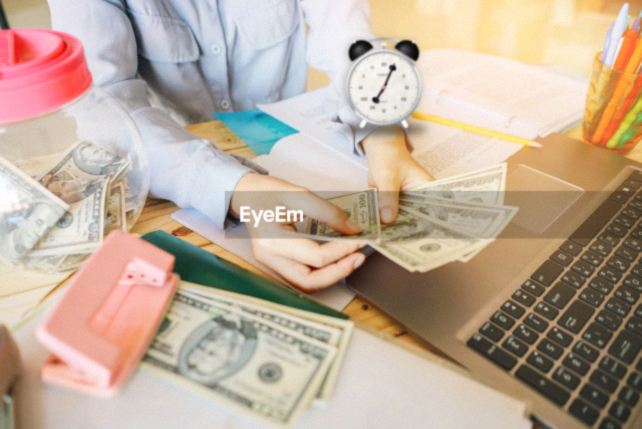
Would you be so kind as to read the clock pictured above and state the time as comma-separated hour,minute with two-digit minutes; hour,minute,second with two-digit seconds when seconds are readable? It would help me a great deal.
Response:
7,04
